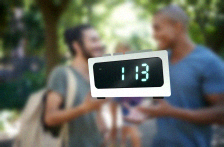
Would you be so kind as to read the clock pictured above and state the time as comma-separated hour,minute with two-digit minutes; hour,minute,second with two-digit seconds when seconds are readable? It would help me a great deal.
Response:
1,13
